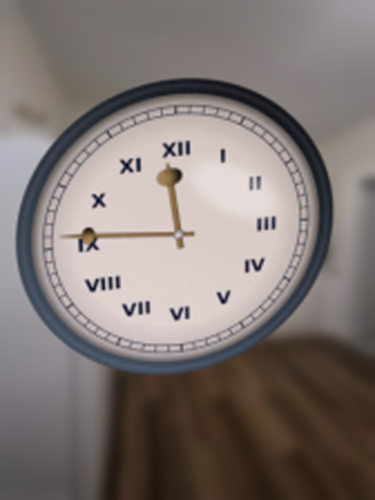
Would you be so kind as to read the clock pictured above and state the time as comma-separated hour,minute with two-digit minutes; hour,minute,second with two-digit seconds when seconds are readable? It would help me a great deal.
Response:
11,46
